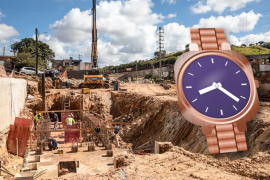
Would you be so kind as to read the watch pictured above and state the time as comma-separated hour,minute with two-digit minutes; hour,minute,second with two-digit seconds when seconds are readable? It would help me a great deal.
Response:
8,22
